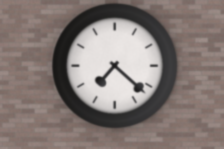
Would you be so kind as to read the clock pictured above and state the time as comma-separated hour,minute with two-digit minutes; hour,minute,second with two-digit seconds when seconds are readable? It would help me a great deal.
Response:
7,22
